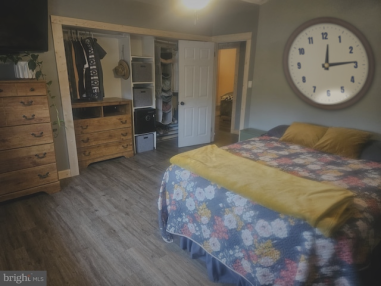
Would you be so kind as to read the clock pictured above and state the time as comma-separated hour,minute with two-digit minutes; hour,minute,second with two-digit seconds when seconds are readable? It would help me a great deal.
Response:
12,14
